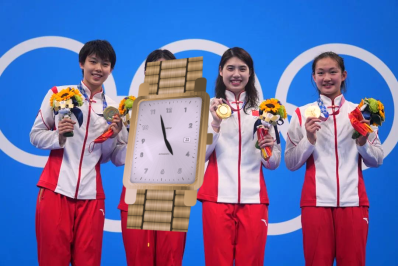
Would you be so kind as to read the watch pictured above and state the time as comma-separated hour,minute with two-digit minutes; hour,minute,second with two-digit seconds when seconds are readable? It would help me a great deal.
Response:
4,57
